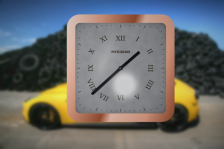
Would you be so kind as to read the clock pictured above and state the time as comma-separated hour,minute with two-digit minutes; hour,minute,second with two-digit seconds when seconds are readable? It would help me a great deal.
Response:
1,38
